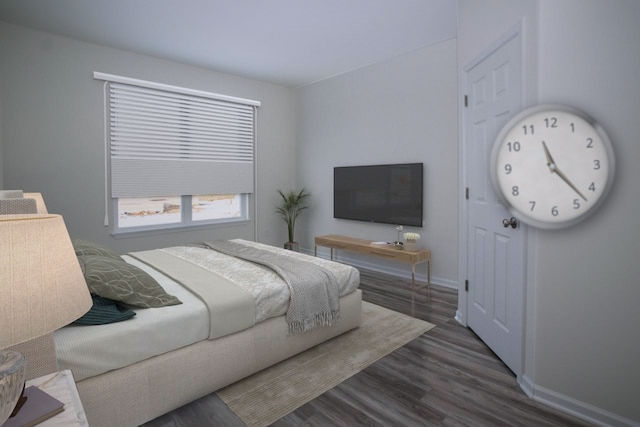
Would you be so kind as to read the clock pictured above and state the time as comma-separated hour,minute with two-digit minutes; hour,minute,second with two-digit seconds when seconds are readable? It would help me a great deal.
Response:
11,23
